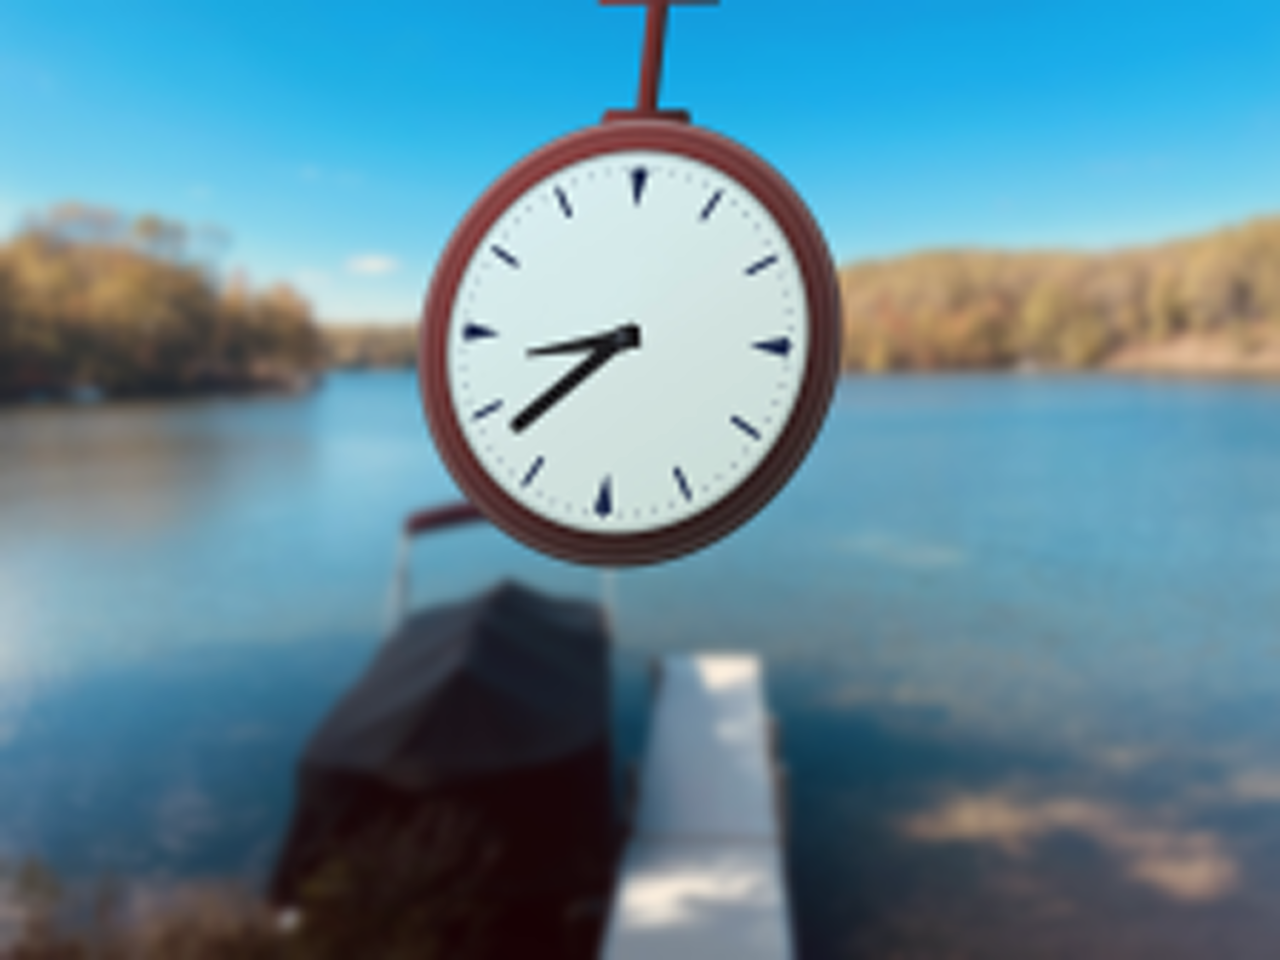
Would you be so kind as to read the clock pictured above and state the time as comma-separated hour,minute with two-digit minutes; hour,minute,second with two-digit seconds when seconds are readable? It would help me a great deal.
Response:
8,38
